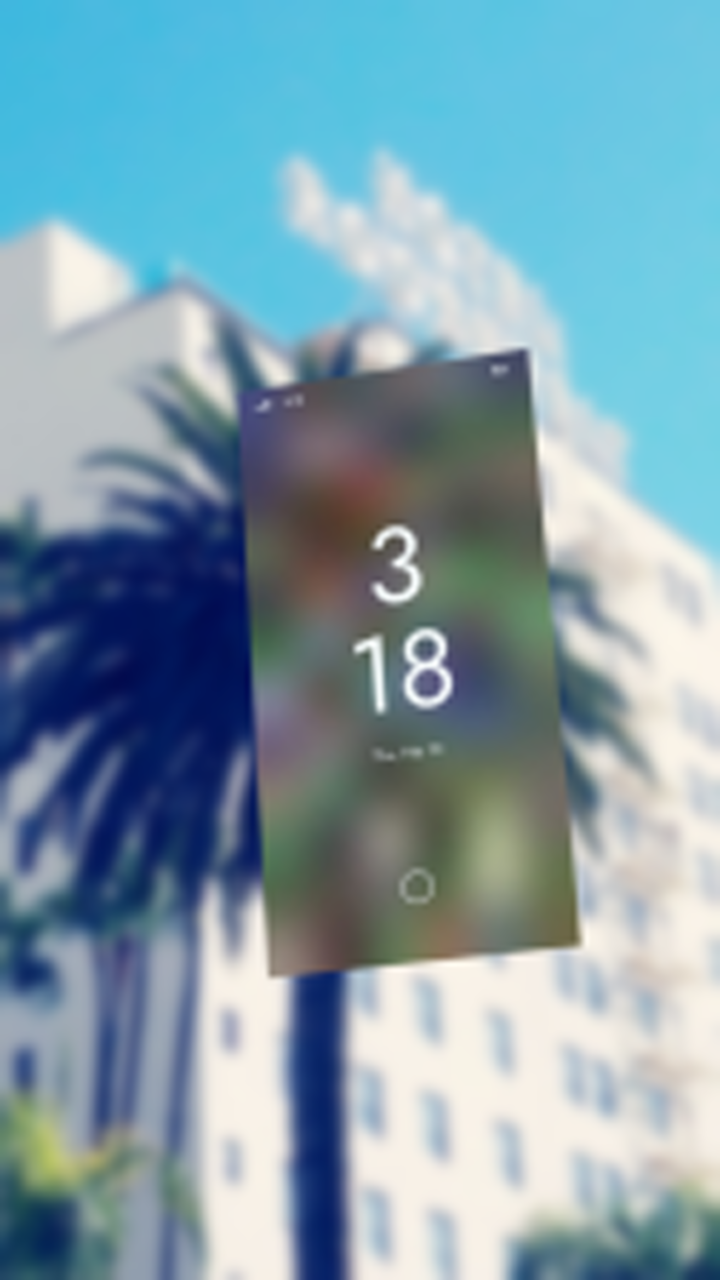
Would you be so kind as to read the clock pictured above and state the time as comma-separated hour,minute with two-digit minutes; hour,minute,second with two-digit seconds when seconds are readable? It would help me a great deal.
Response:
3,18
